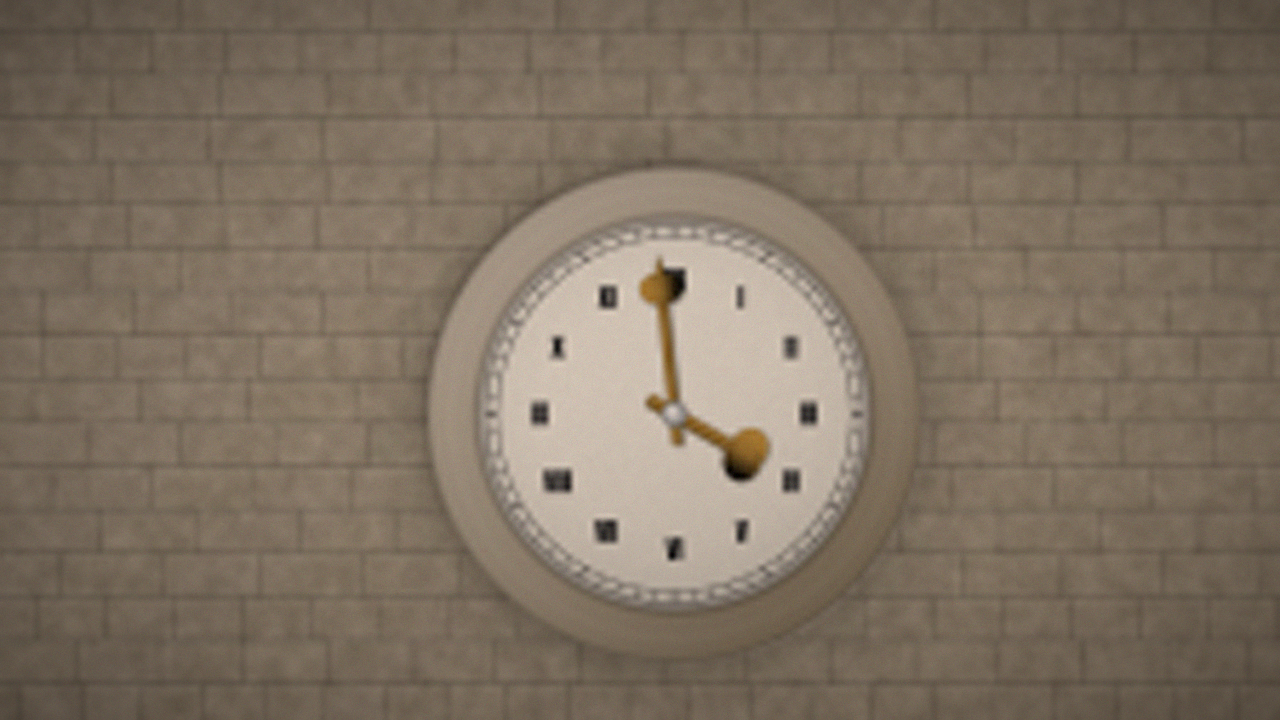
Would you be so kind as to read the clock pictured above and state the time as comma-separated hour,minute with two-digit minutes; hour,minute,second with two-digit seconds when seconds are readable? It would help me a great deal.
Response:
3,59
